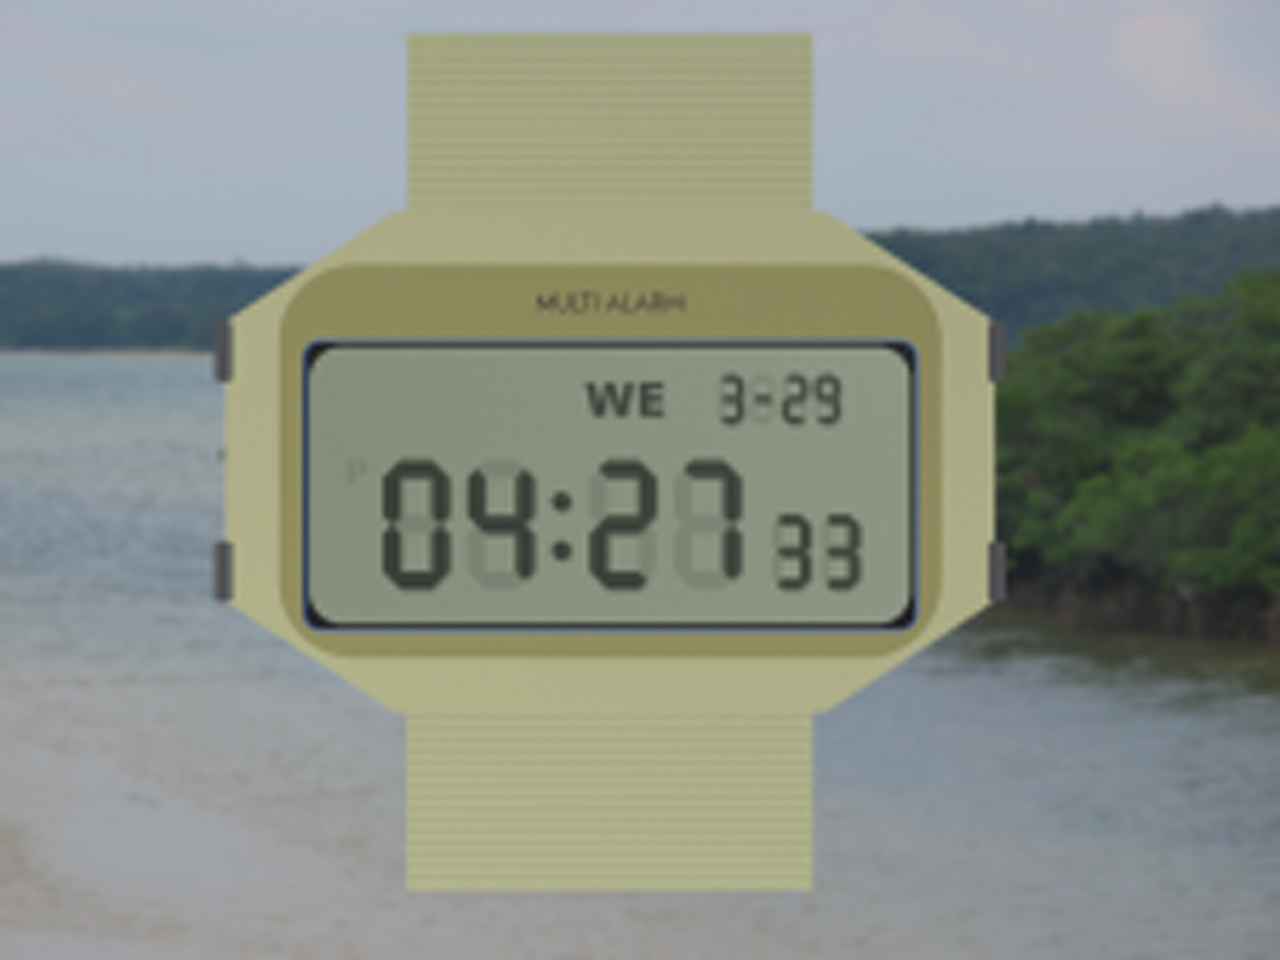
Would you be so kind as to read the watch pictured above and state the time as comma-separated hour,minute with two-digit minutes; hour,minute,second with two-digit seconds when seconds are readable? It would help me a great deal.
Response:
4,27,33
